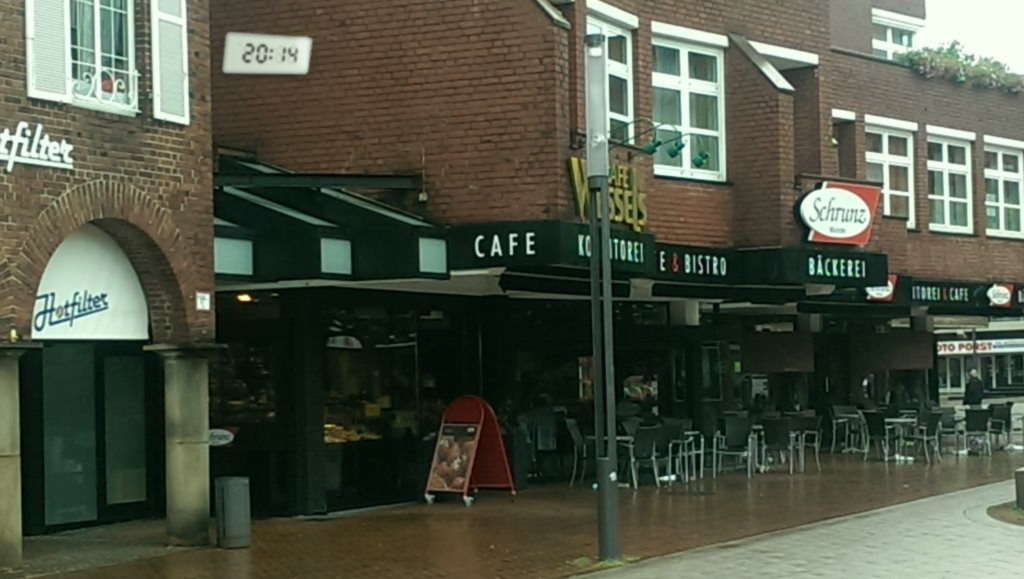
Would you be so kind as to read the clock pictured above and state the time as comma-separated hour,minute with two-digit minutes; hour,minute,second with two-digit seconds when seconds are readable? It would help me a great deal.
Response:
20,14
